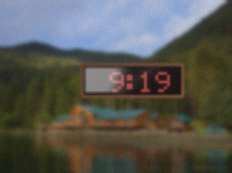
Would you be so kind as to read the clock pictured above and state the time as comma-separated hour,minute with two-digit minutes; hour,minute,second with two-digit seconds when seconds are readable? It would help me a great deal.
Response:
9,19
